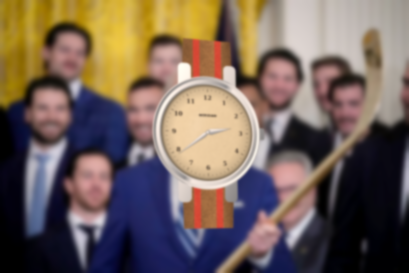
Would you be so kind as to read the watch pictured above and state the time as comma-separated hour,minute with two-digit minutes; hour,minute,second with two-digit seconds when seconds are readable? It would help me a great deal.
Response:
2,39
